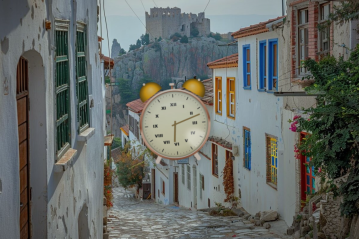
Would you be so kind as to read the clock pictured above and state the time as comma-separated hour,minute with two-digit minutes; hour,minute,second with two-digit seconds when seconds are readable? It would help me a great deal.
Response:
6,12
